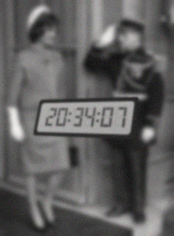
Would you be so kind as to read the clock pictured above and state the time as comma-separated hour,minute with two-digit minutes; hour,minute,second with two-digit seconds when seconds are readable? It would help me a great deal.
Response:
20,34,07
